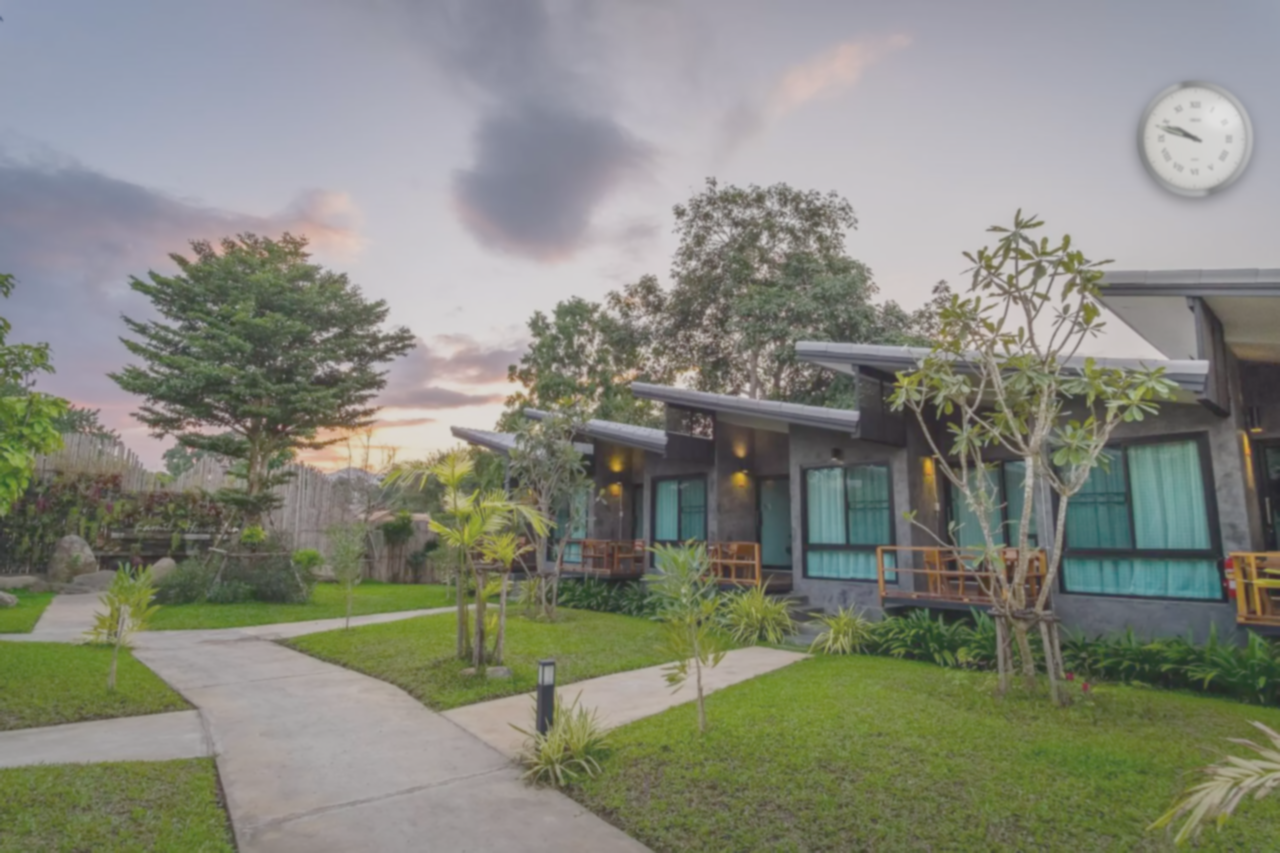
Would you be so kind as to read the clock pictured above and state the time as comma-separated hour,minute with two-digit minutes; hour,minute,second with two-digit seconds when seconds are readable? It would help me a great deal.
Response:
9,48
